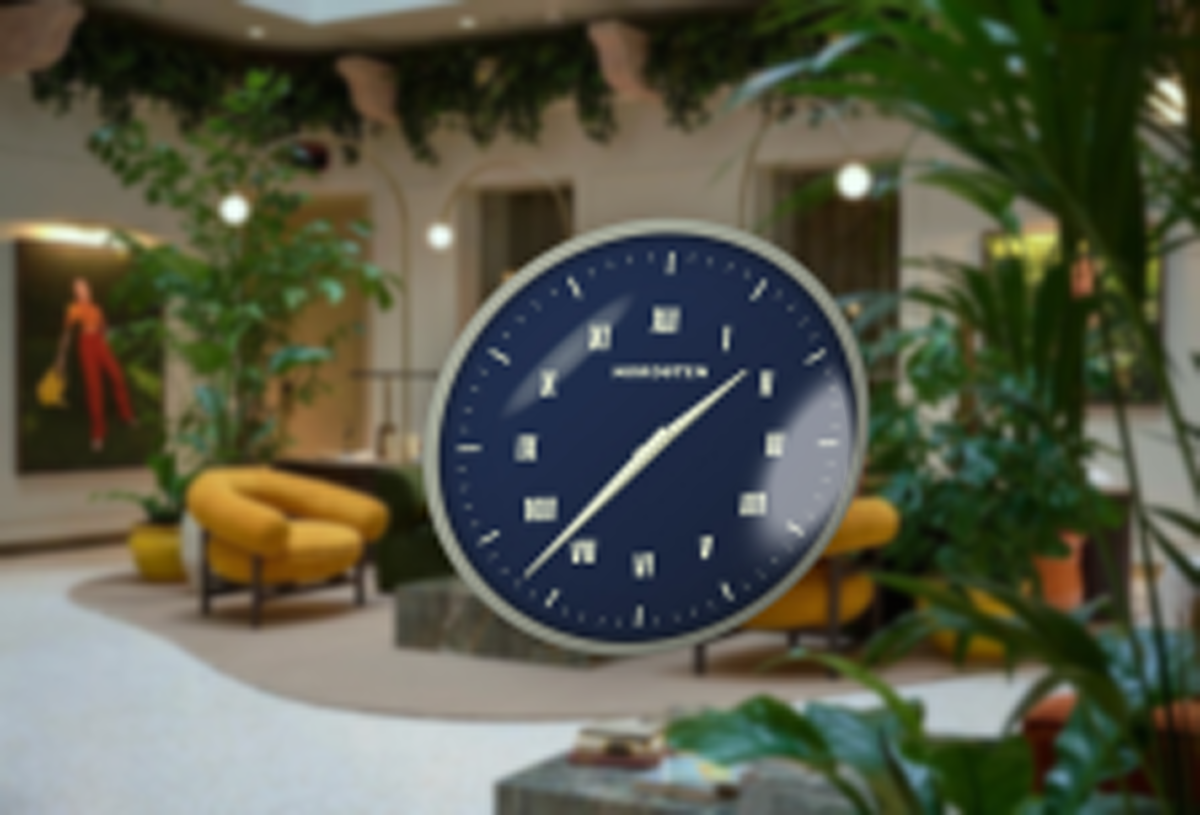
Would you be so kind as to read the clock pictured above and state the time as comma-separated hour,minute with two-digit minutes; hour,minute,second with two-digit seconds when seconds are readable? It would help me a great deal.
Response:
1,37
